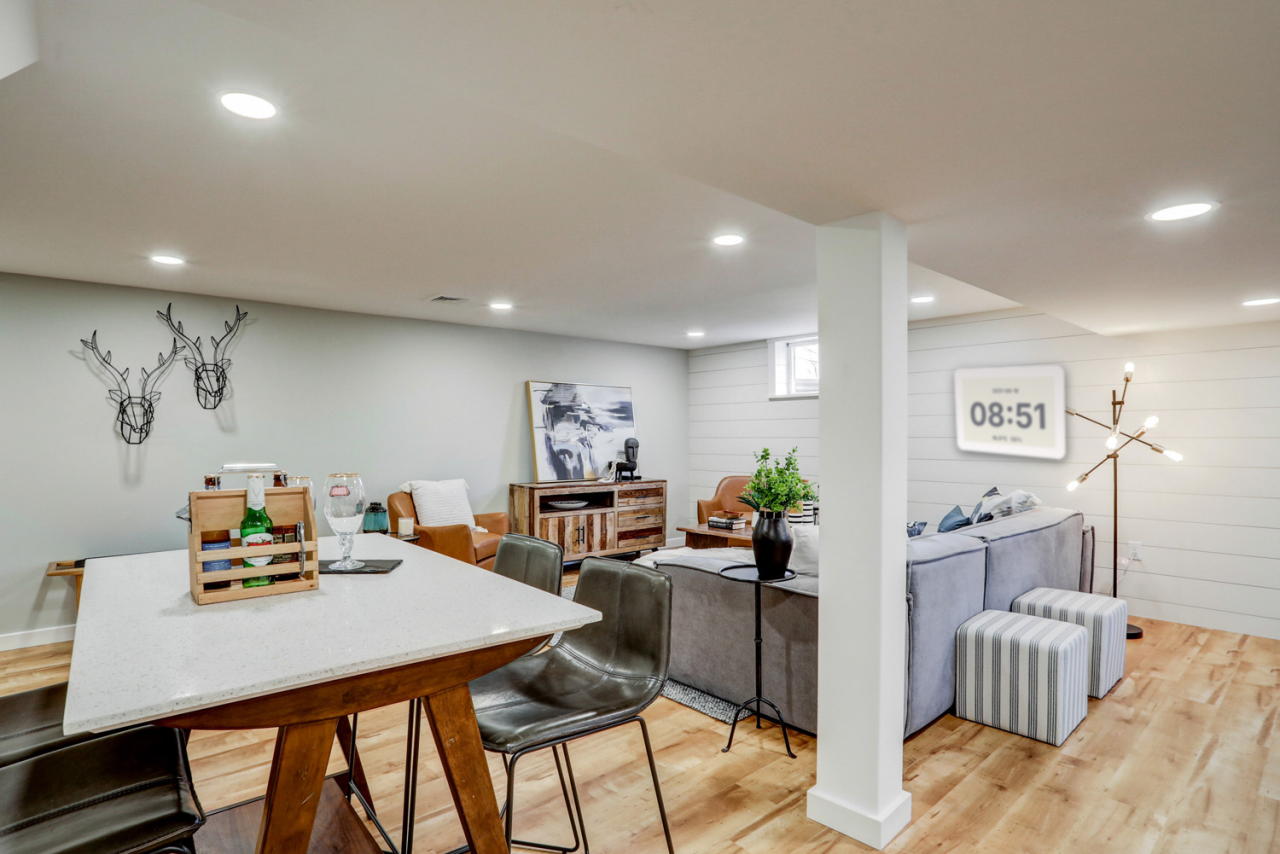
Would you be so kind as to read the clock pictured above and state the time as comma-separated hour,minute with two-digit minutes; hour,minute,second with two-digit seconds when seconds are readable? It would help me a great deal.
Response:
8,51
